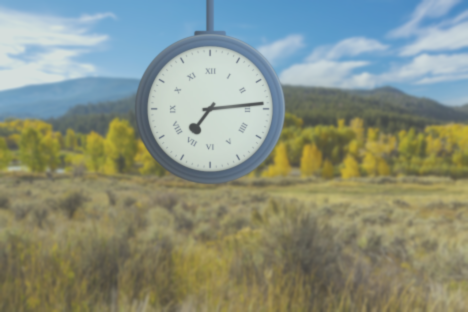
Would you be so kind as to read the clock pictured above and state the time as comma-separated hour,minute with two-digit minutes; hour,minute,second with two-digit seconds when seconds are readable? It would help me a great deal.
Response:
7,14
